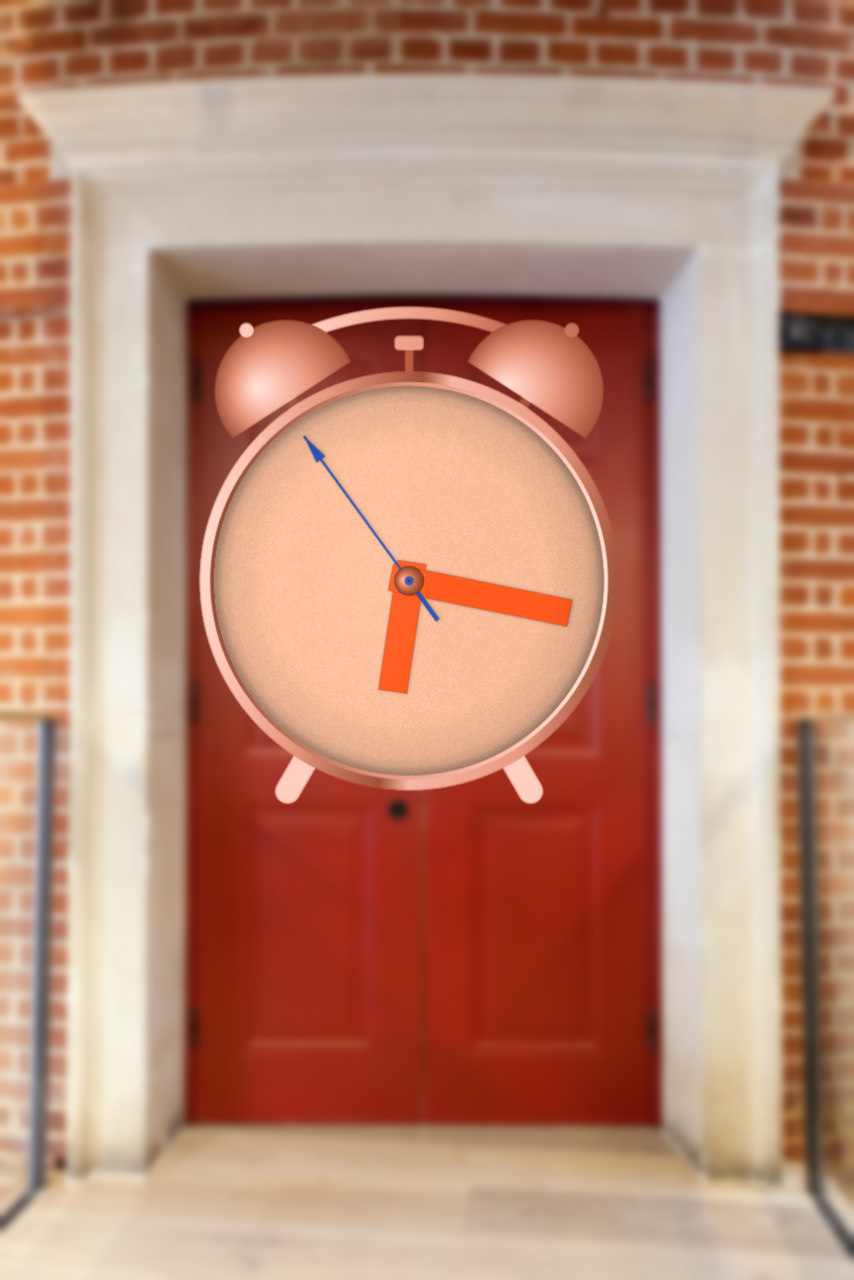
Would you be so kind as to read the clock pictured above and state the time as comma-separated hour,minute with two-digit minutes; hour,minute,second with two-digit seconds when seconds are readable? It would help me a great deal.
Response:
6,16,54
